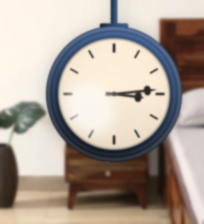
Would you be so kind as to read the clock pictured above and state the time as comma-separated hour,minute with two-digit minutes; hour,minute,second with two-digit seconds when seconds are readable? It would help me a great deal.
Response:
3,14
